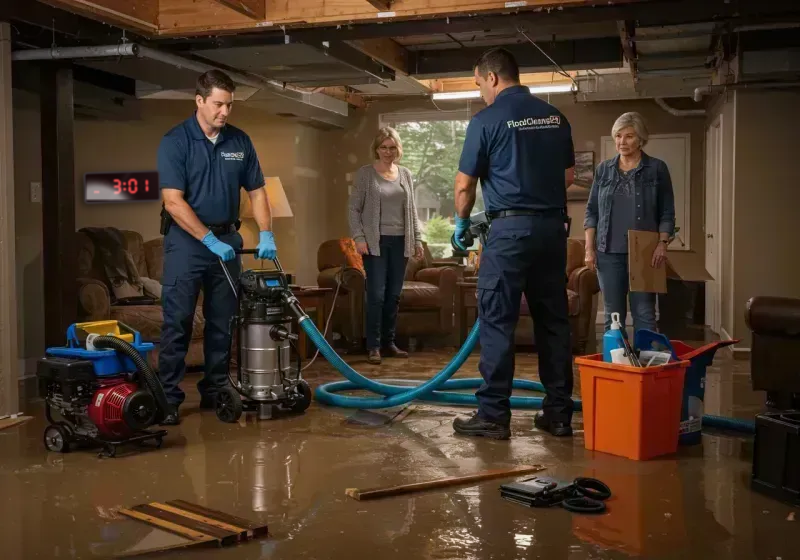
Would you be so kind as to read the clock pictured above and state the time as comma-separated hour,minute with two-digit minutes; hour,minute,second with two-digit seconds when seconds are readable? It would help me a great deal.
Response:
3,01
